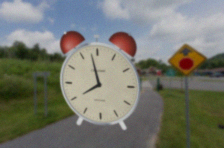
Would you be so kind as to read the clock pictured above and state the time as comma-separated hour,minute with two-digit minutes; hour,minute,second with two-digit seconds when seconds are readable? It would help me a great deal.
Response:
7,58
